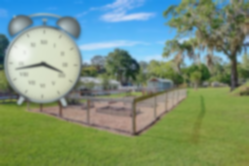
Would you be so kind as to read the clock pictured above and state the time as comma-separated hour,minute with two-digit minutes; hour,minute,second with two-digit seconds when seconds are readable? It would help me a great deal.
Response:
3,43
